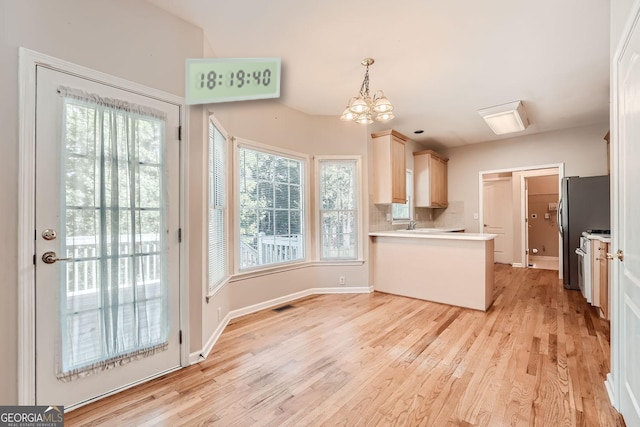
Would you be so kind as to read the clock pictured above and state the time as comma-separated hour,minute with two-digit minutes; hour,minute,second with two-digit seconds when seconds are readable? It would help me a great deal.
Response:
18,19,40
